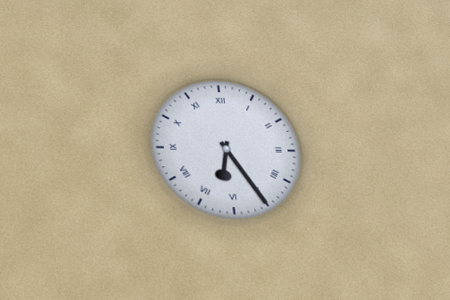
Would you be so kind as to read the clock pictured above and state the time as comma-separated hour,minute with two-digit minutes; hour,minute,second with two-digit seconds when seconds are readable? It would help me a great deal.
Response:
6,25
